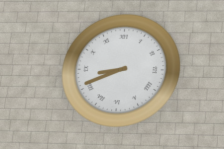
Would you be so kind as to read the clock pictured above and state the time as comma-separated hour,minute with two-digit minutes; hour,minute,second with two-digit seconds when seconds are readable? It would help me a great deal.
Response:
8,41
